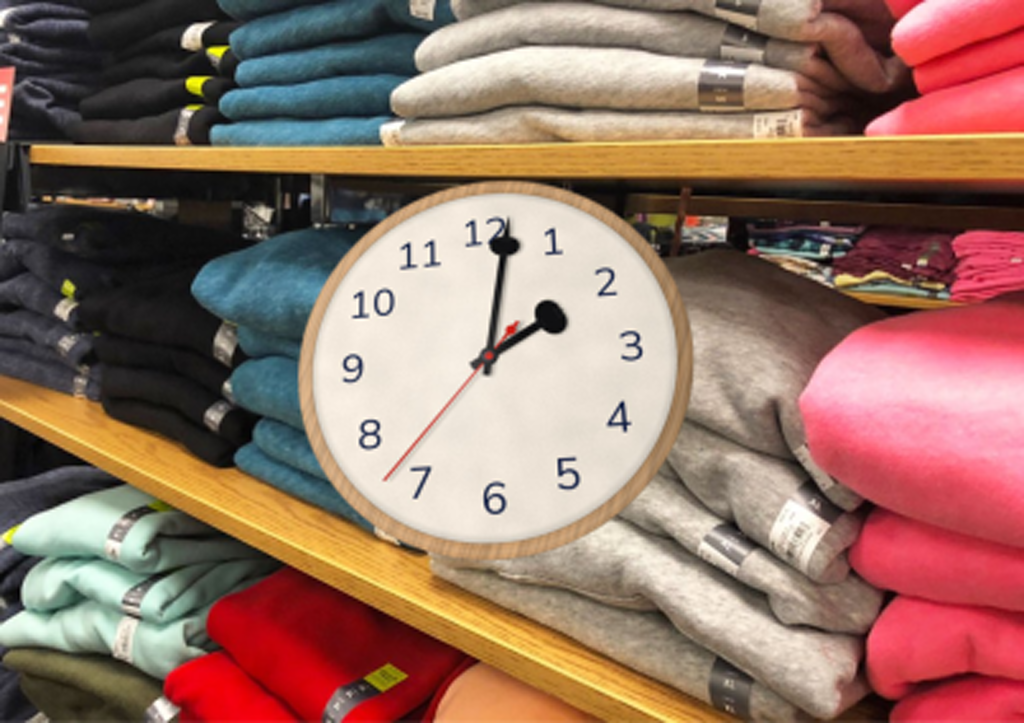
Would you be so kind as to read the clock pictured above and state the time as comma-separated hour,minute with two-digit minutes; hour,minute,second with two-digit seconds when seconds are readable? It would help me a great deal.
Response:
2,01,37
